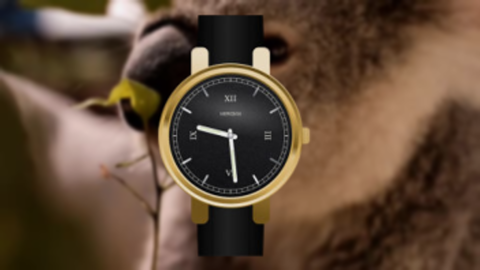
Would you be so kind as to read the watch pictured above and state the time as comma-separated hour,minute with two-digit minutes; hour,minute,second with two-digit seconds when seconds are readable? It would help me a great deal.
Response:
9,29
